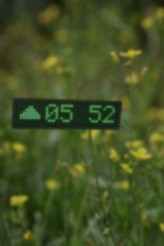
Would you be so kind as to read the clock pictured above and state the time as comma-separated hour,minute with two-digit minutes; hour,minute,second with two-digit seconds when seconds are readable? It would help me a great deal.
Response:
5,52
